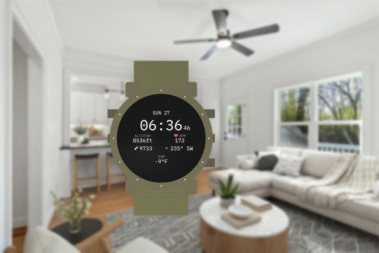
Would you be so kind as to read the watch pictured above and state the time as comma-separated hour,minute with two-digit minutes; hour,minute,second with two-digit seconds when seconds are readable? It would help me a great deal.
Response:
6,36
